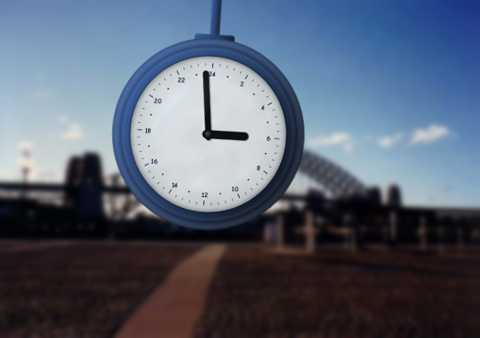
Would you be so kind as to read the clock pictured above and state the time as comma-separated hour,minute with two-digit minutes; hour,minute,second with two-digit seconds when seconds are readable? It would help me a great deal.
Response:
5,59
